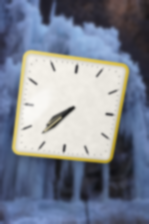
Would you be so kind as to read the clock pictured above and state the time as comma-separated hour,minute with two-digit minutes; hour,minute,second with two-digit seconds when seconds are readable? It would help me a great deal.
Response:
7,37
